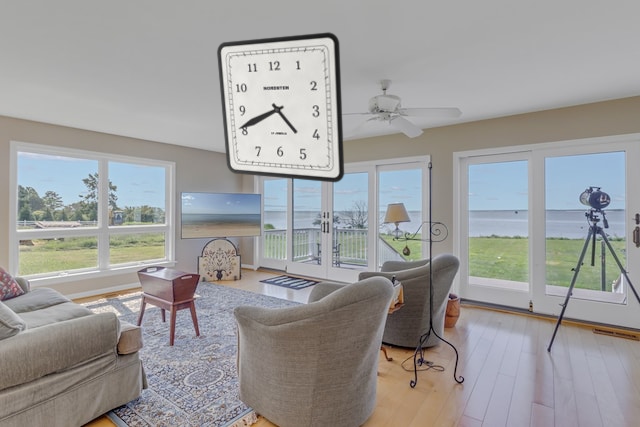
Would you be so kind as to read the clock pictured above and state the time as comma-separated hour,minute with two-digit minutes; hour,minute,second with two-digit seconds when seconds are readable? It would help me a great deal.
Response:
4,41
